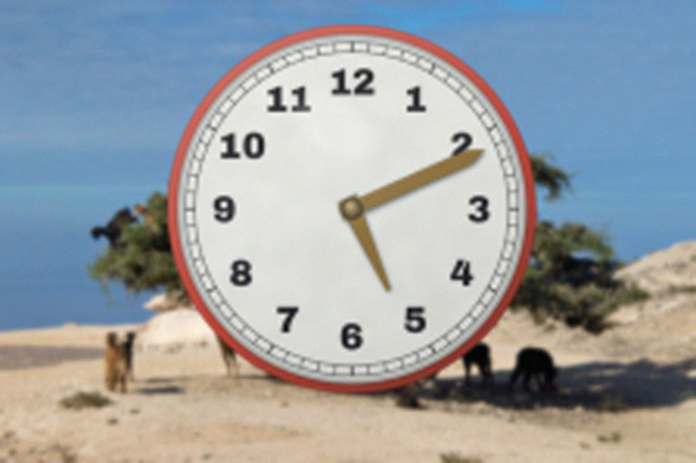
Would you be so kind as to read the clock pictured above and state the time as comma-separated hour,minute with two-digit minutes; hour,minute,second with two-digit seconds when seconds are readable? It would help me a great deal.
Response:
5,11
